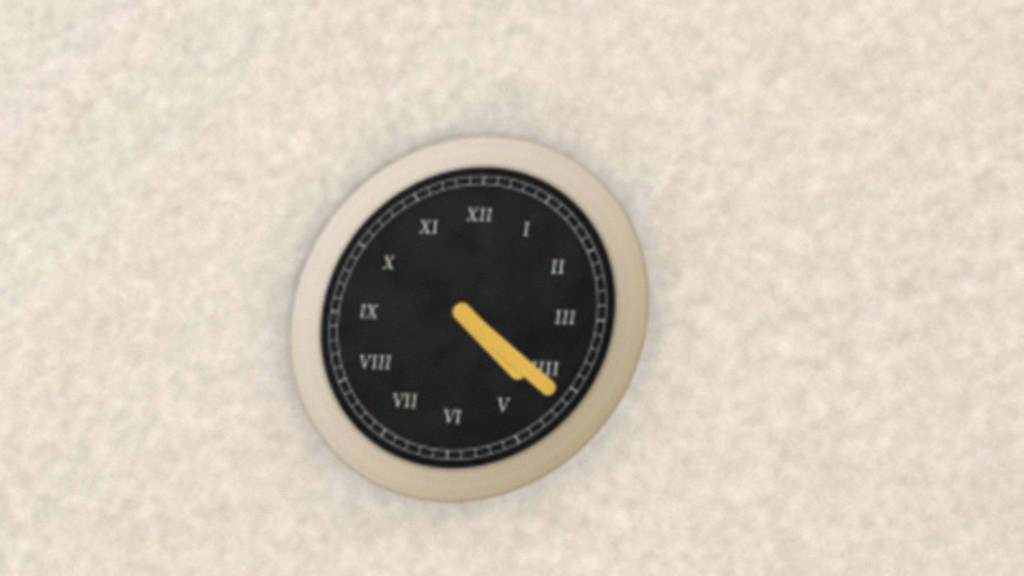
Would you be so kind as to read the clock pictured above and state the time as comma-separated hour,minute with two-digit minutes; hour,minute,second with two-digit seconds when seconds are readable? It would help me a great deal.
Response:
4,21
